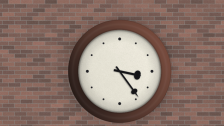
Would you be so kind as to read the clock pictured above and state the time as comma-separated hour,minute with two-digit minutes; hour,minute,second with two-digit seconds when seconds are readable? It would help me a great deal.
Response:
3,24
